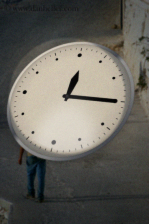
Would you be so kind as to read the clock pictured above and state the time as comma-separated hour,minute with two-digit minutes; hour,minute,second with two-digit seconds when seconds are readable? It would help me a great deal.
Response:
12,15
